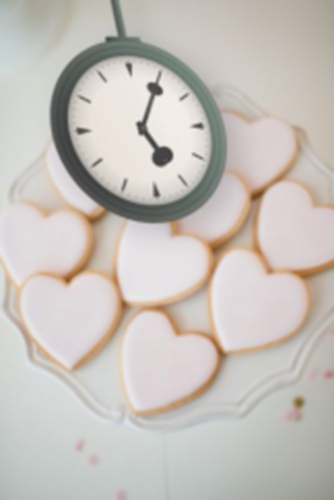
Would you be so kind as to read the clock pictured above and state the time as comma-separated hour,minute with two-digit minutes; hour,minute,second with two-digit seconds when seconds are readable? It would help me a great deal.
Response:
5,05
